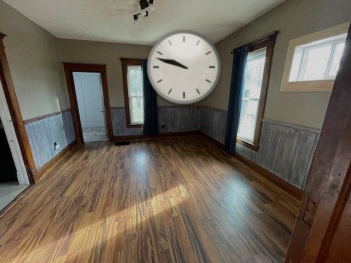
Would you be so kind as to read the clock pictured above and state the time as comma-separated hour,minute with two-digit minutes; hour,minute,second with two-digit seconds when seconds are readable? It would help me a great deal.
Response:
9,48
